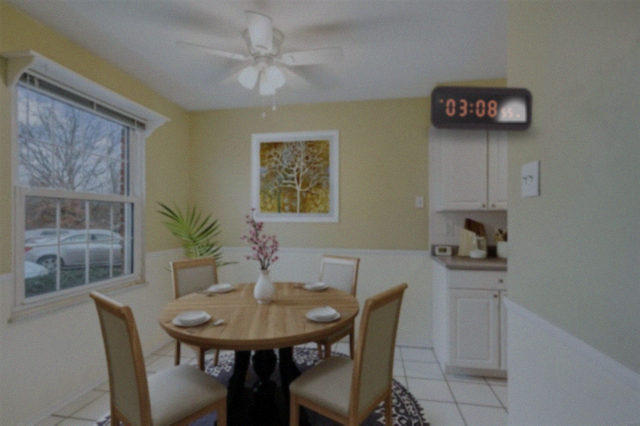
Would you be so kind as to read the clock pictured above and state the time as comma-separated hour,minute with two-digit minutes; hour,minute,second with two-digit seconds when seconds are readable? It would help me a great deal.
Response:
3,08
